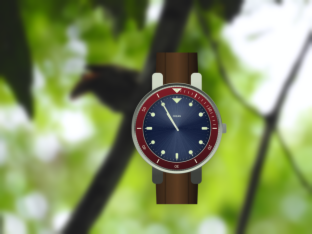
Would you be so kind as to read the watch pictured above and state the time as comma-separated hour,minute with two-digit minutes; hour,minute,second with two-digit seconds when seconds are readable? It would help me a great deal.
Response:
10,55
